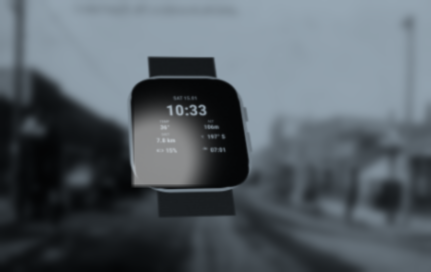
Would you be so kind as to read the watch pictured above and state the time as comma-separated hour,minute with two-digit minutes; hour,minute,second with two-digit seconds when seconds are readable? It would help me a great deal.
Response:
10,33
